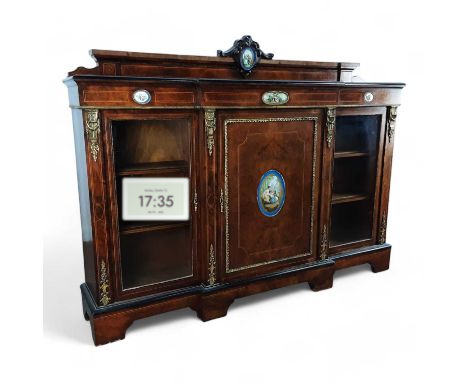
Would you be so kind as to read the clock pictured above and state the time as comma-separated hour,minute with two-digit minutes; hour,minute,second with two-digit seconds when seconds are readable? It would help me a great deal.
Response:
17,35
